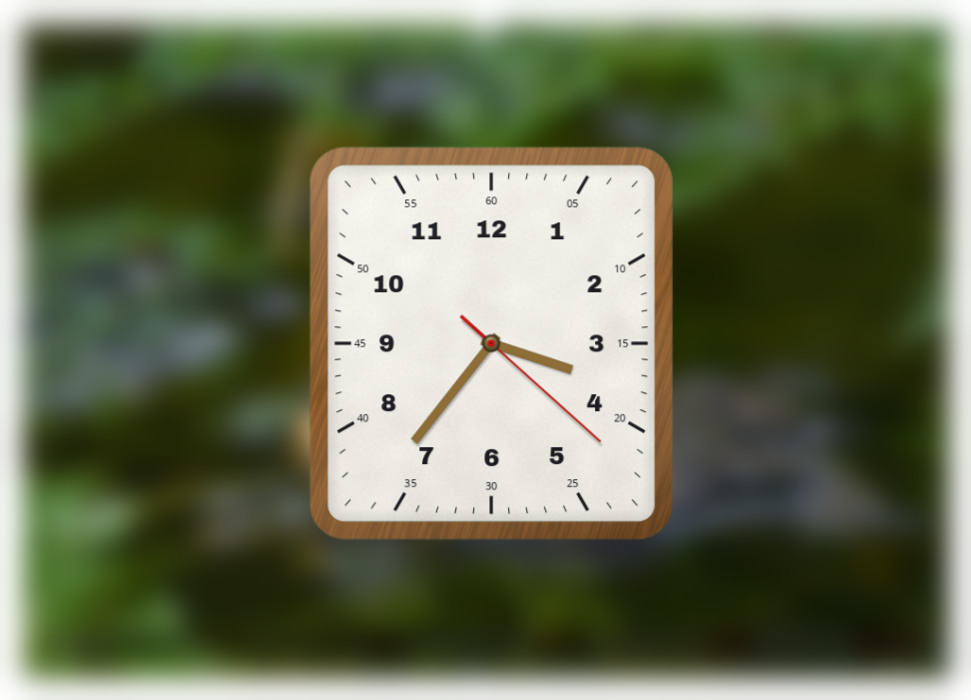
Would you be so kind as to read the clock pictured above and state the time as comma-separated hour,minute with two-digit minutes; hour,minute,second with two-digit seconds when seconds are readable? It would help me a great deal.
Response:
3,36,22
